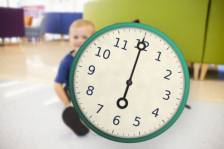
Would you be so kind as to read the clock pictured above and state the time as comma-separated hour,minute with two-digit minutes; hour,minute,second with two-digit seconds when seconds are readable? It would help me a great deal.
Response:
6,00
